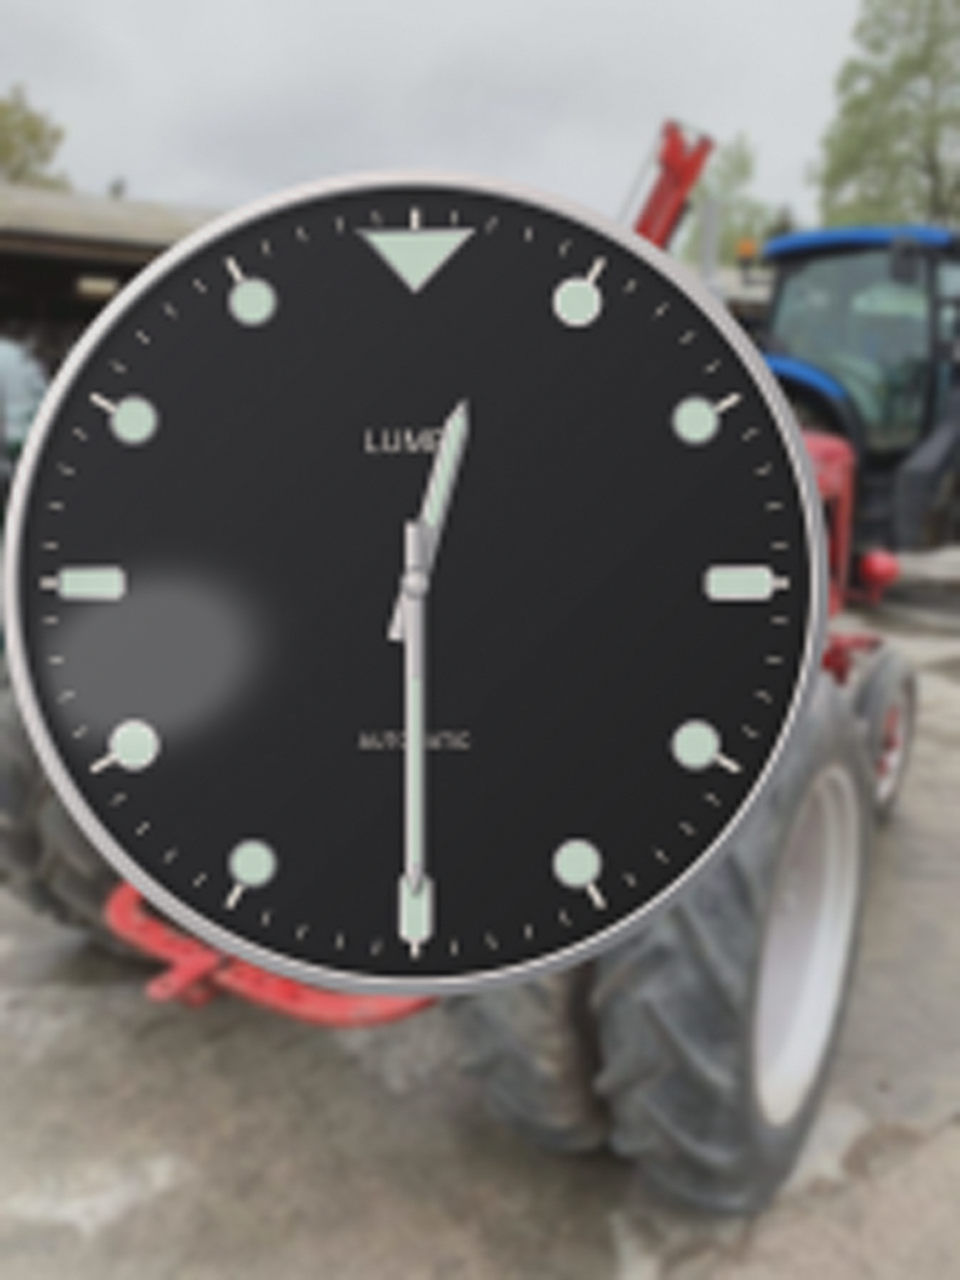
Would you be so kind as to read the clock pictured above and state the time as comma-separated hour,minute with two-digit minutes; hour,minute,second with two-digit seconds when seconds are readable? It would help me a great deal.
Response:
12,30
